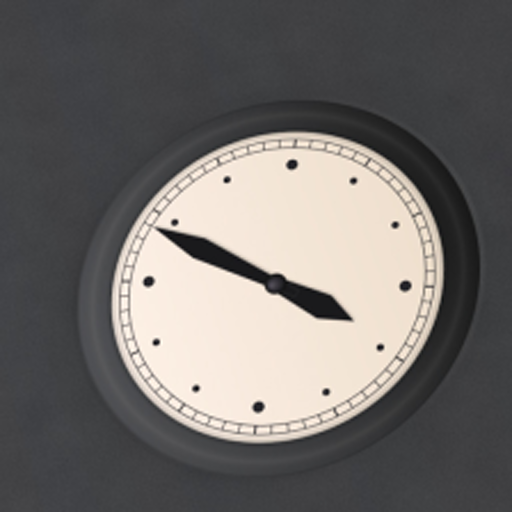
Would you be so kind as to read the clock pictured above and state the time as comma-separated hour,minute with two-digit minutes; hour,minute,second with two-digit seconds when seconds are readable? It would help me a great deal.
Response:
3,49
